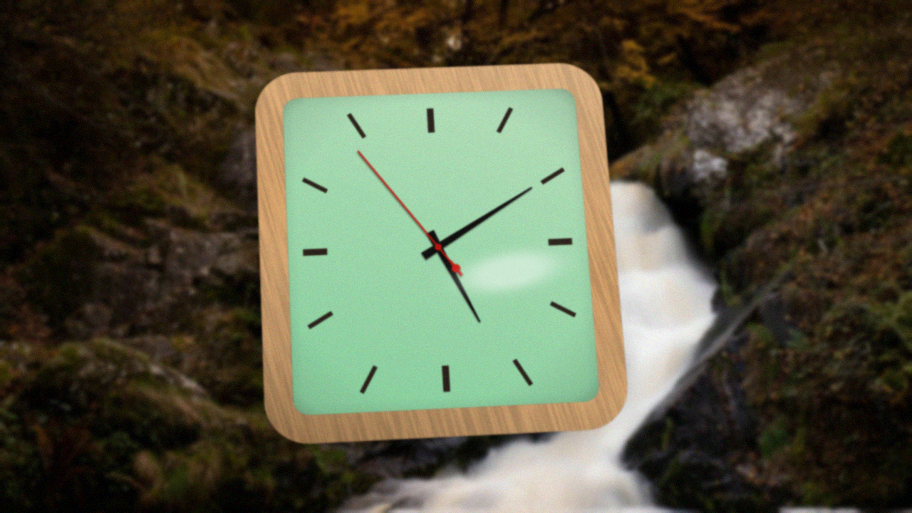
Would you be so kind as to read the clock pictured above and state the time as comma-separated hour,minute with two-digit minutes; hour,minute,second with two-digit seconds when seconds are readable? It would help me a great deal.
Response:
5,09,54
